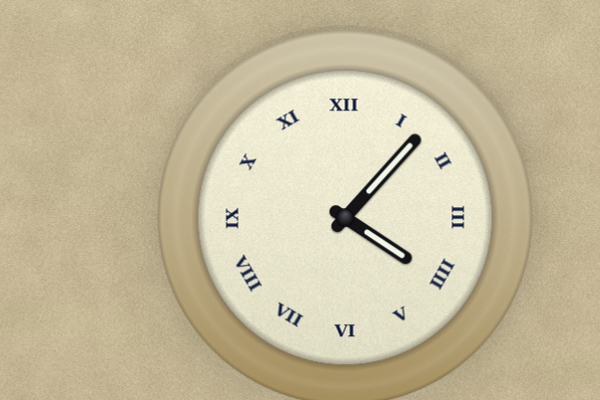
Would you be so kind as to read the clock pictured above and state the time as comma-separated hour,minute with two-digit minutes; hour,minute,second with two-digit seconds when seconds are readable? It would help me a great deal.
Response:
4,07
